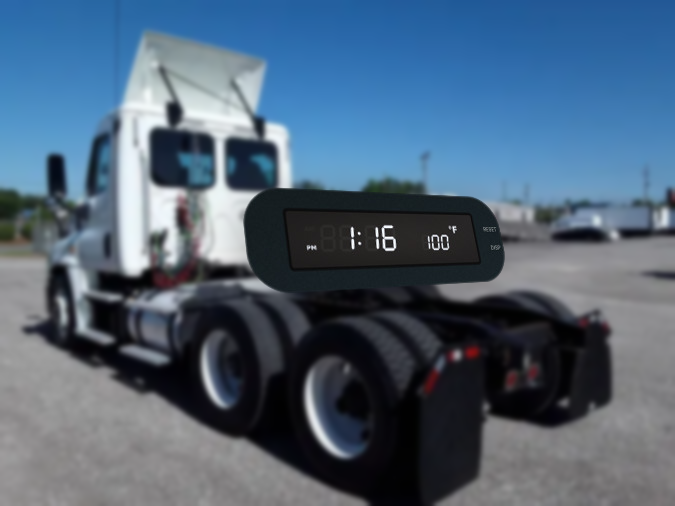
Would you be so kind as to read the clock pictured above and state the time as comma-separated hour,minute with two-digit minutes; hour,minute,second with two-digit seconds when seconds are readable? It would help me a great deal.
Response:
1,16
